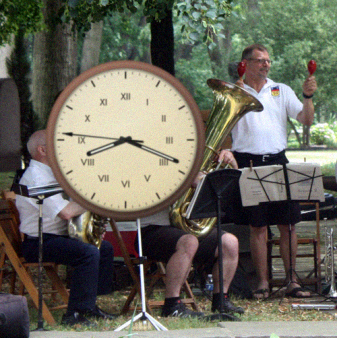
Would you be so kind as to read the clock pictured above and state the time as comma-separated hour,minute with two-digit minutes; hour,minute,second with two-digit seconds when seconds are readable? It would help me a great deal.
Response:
8,18,46
